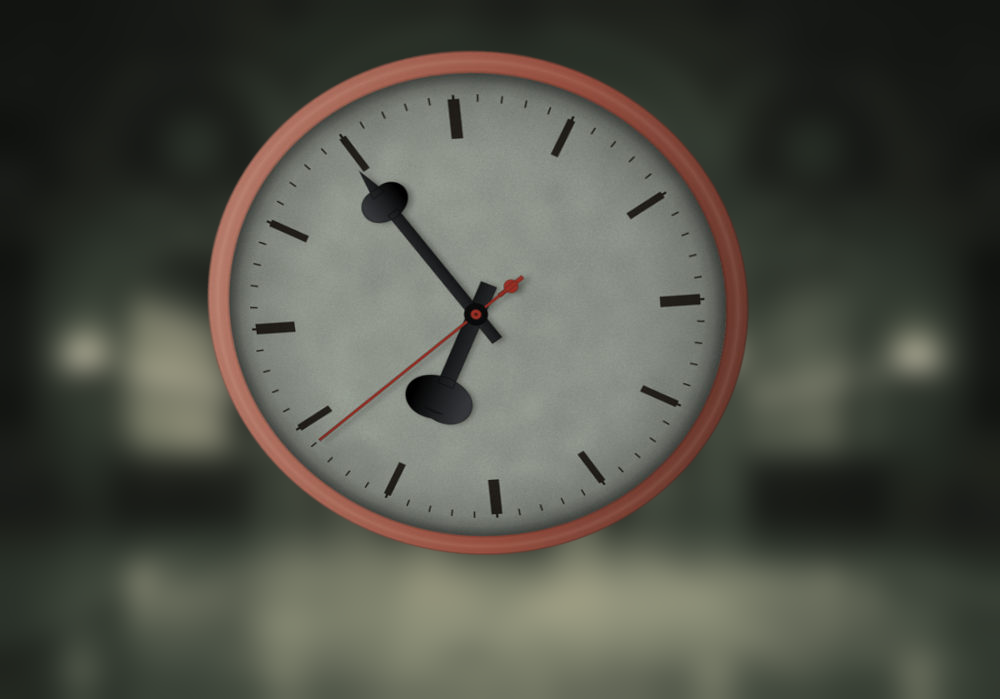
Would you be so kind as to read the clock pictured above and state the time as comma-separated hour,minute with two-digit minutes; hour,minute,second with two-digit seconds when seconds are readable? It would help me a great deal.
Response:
6,54,39
